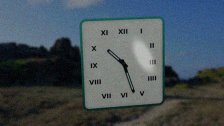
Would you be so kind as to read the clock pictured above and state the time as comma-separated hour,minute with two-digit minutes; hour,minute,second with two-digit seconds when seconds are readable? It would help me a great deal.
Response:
10,27
